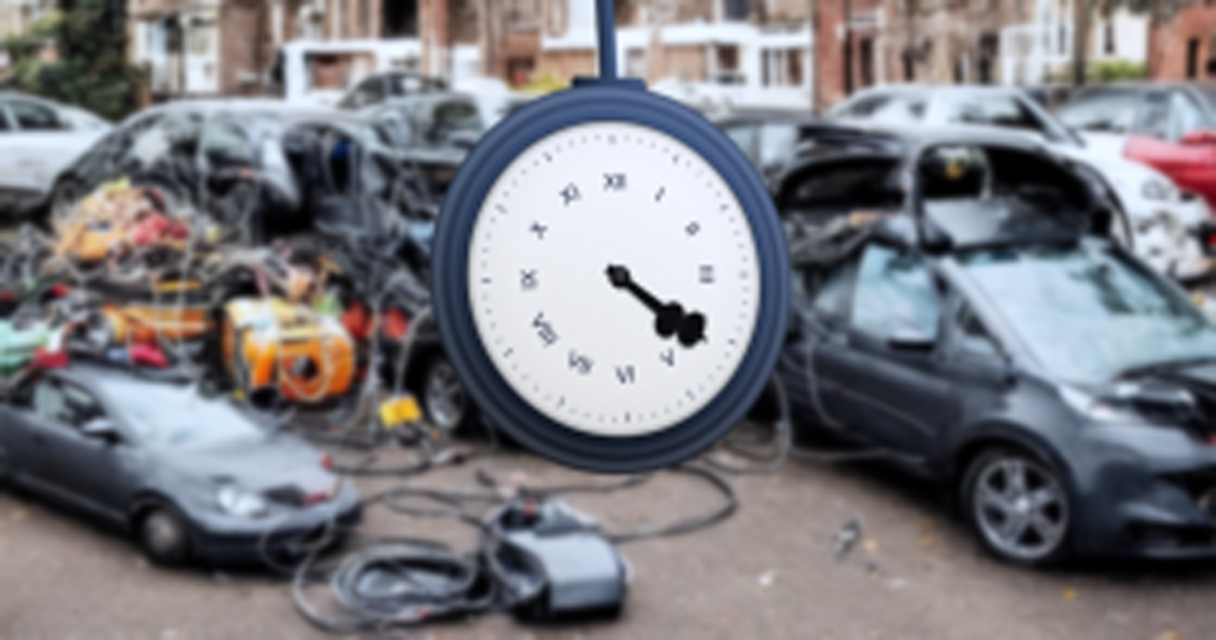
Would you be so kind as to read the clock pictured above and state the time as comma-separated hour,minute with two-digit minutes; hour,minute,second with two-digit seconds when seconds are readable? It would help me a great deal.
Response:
4,21
